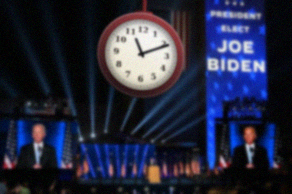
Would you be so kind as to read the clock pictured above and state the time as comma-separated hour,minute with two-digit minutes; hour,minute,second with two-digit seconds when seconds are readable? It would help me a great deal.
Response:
11,11
